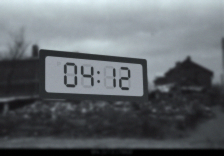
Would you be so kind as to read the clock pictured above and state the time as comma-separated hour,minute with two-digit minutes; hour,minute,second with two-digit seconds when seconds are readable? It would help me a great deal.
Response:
4,12
